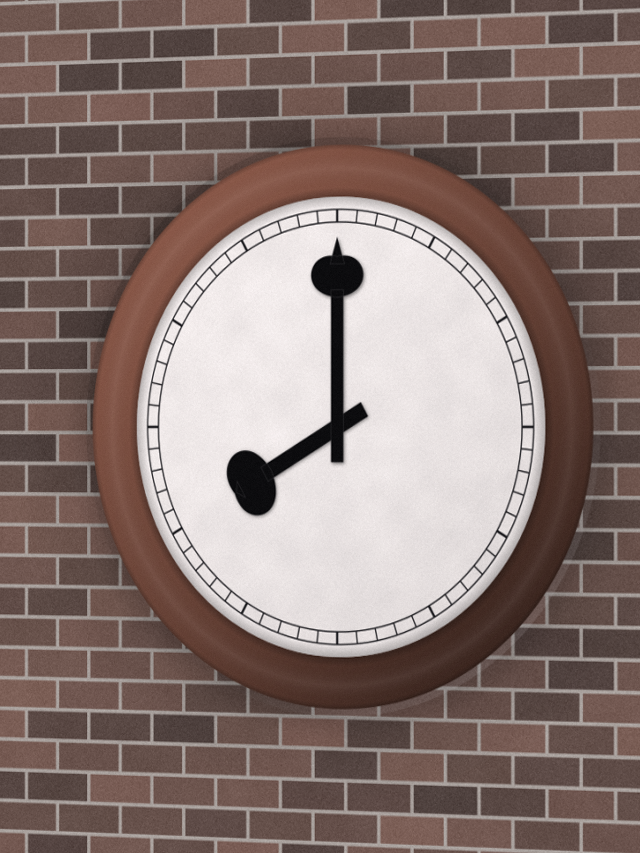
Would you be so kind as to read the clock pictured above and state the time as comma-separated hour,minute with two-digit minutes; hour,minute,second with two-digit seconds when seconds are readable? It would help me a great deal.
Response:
8,00
